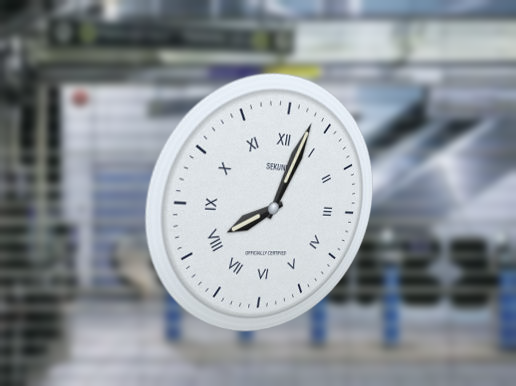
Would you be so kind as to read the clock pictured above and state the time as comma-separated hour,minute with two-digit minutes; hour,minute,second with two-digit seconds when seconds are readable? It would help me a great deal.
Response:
8,03
